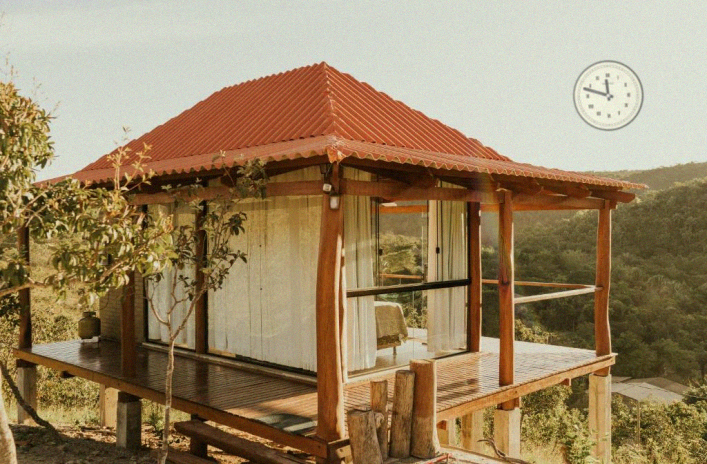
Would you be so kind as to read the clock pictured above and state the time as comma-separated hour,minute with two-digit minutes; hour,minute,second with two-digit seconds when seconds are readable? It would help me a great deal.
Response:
11,48
